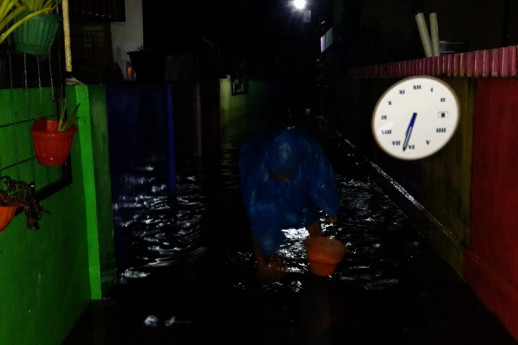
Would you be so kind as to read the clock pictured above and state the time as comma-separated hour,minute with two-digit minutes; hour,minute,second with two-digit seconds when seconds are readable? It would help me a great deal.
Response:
6,32
